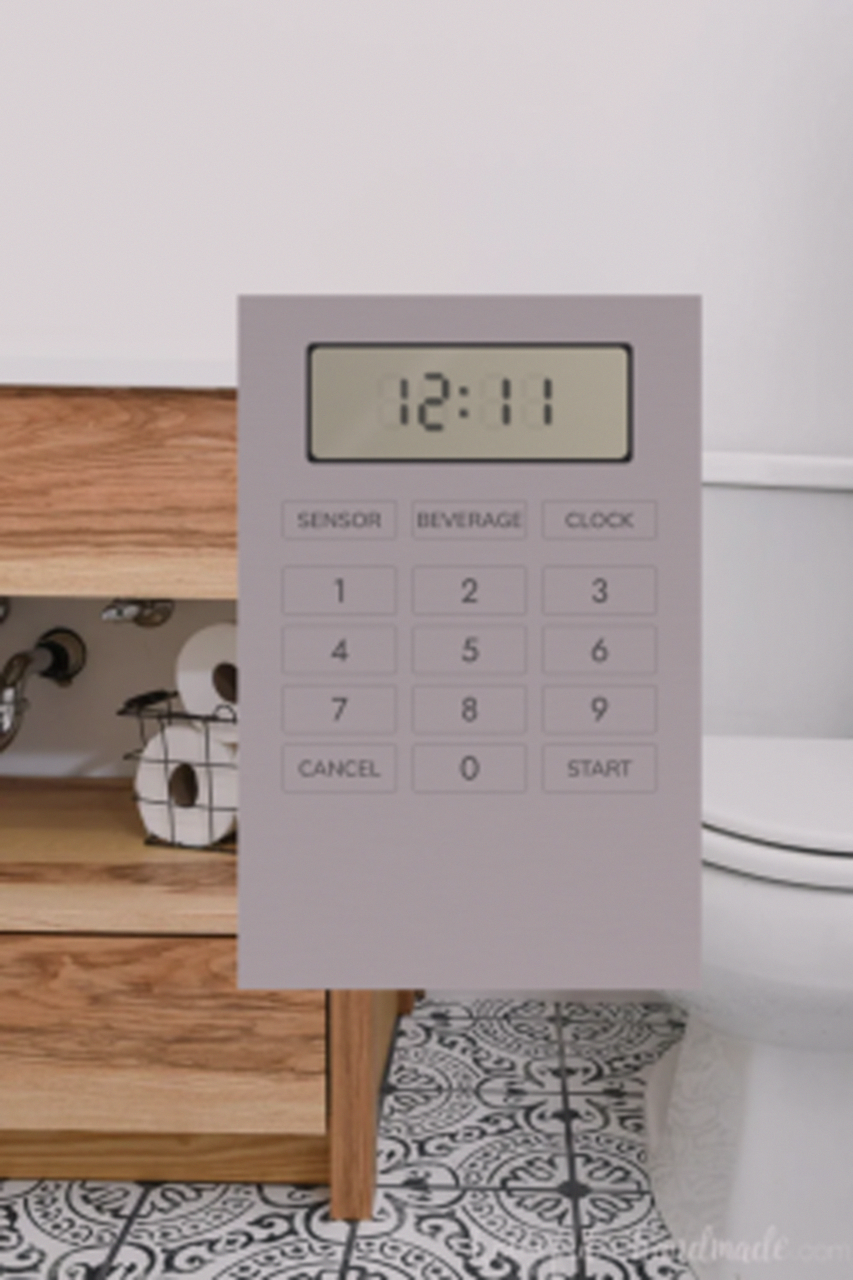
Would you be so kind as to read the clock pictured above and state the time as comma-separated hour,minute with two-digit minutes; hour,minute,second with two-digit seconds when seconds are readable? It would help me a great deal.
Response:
12,11
